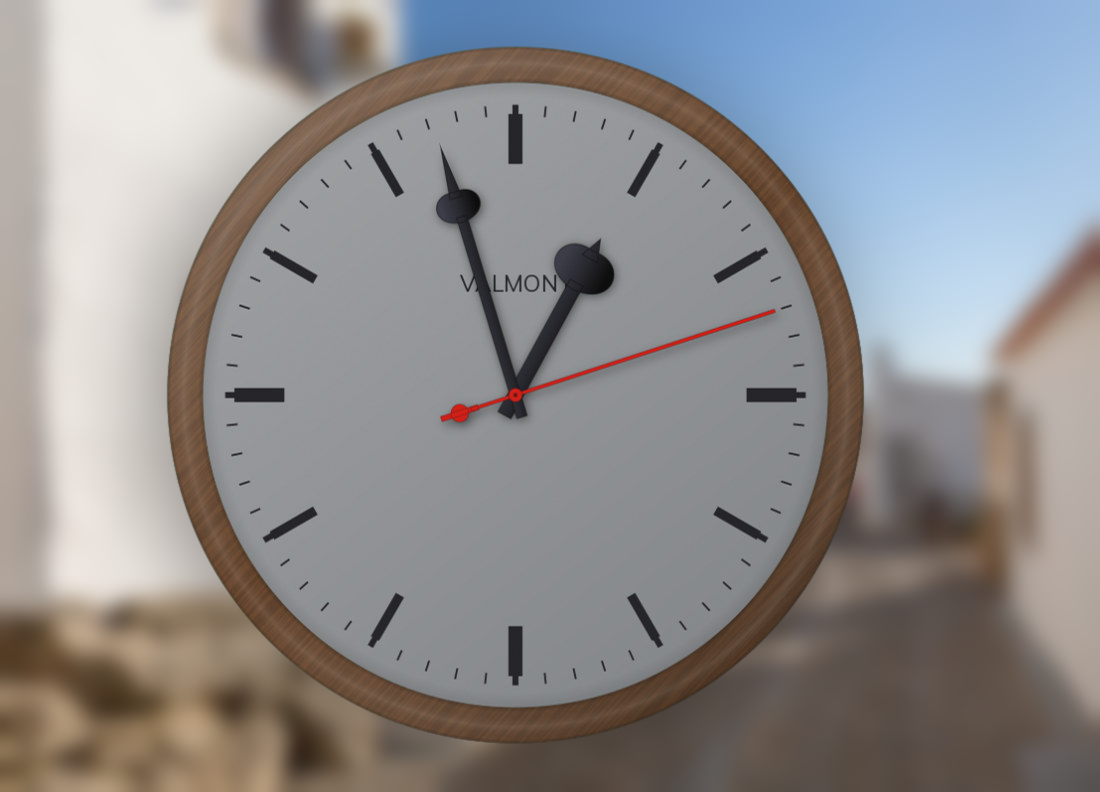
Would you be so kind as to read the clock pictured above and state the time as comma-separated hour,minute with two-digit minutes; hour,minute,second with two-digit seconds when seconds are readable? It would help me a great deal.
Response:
12,57,12
